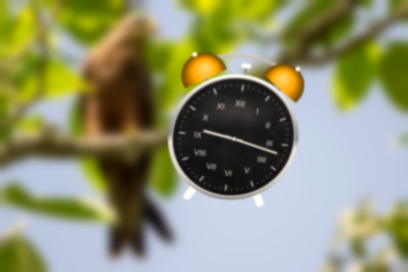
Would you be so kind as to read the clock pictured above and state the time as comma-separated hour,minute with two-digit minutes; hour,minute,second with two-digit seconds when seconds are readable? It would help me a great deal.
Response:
9,17
